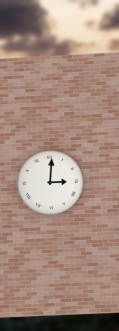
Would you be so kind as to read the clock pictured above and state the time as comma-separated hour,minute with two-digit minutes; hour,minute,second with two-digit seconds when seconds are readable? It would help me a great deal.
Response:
3,01
